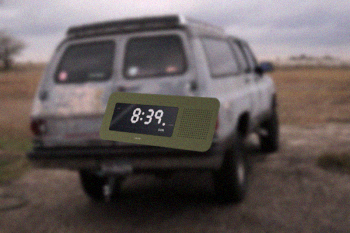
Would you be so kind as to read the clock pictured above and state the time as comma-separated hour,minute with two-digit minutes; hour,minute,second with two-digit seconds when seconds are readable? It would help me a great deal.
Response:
8,39
